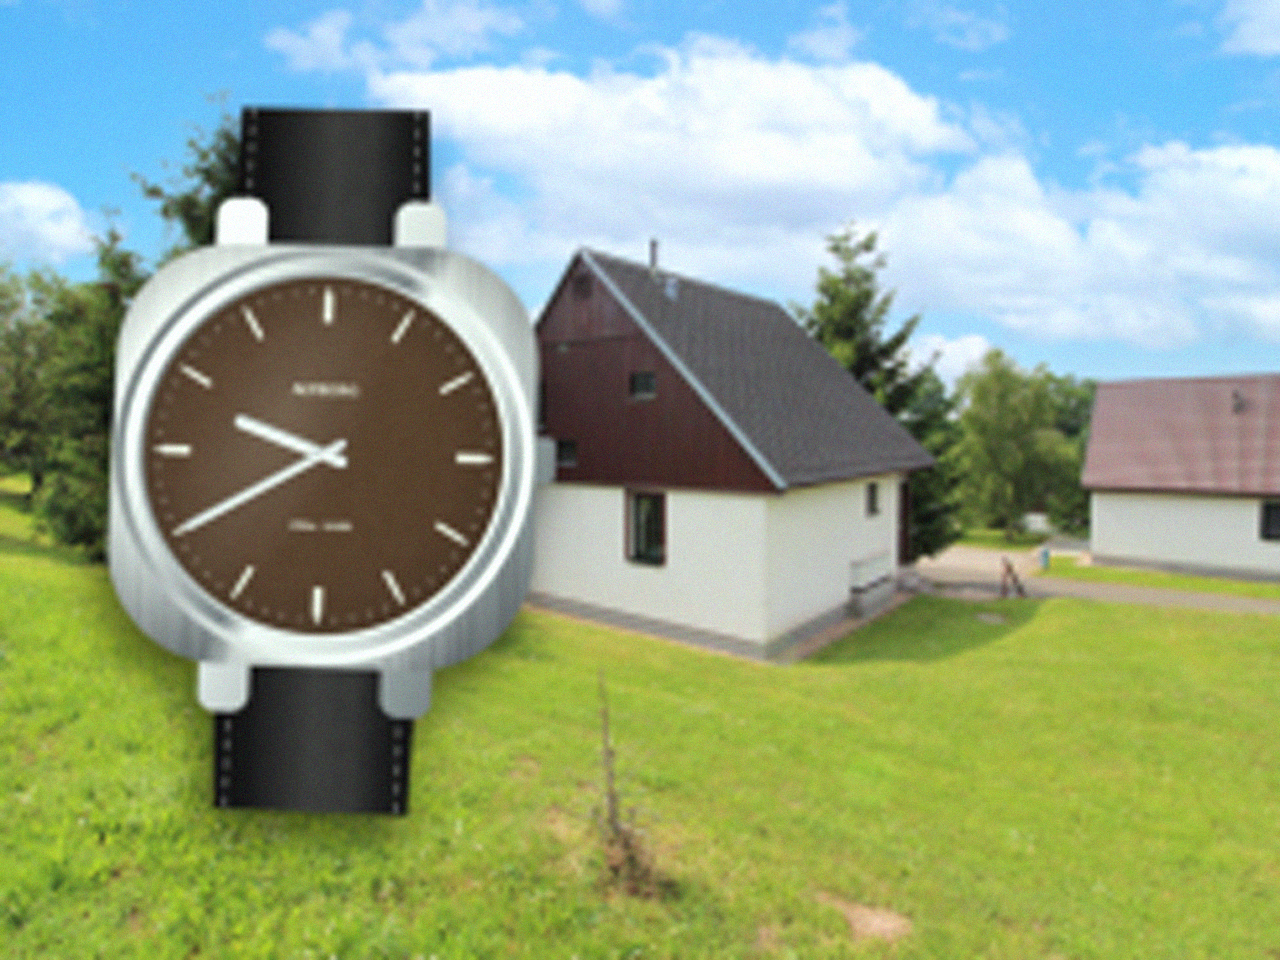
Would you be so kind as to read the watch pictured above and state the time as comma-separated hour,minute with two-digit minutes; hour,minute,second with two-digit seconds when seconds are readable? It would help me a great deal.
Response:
9,40
